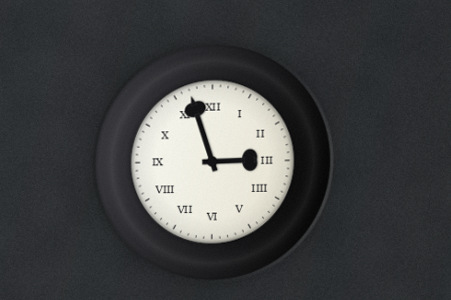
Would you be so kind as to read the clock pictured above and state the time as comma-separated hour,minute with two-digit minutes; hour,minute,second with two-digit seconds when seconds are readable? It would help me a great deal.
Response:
2,57
